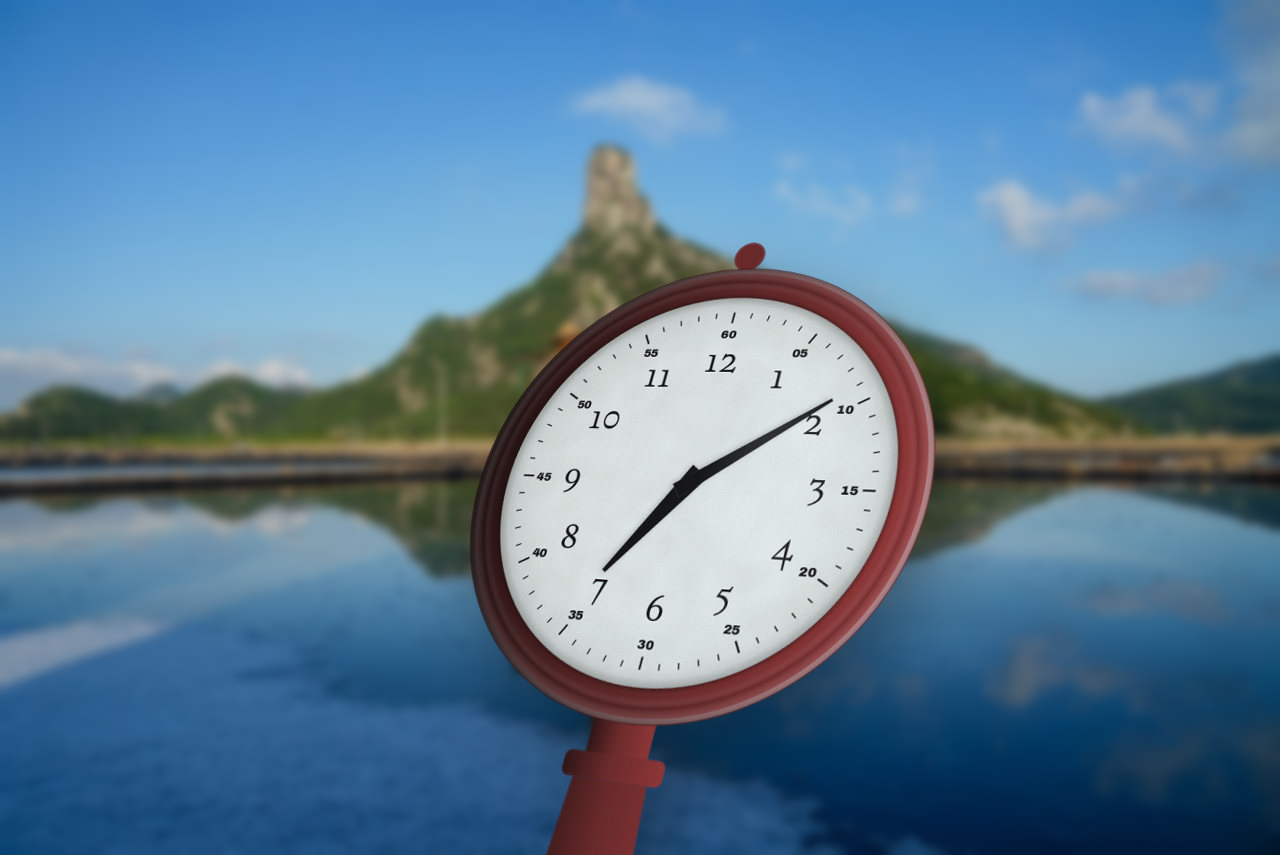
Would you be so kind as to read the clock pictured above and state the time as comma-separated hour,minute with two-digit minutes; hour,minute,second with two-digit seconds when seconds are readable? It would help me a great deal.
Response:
7,09
